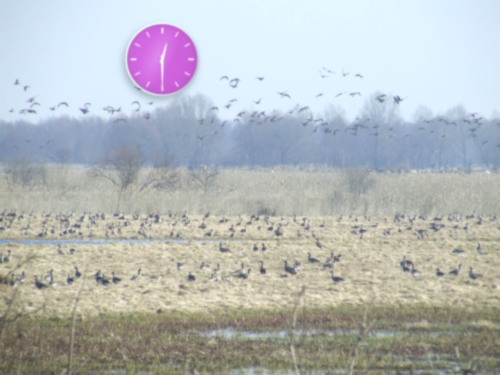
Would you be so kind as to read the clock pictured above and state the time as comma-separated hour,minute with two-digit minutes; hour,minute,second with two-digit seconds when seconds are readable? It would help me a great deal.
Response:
12,30
